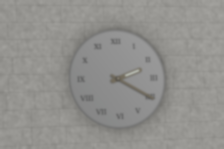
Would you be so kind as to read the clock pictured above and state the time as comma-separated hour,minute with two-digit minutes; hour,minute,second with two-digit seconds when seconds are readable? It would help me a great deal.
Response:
2,20
